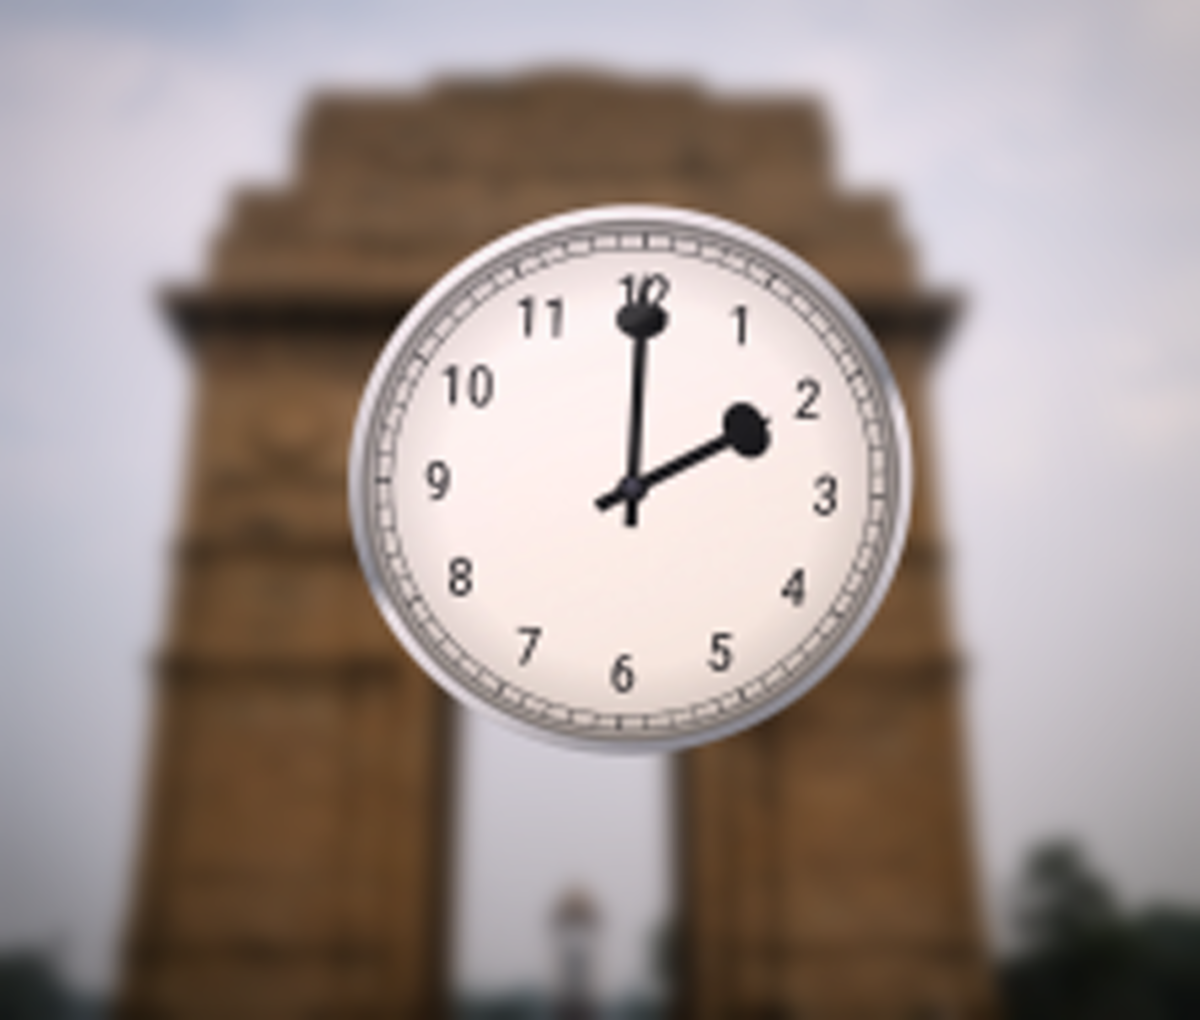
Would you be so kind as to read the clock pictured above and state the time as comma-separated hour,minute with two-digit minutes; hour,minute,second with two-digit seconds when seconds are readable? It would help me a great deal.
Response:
2,00
